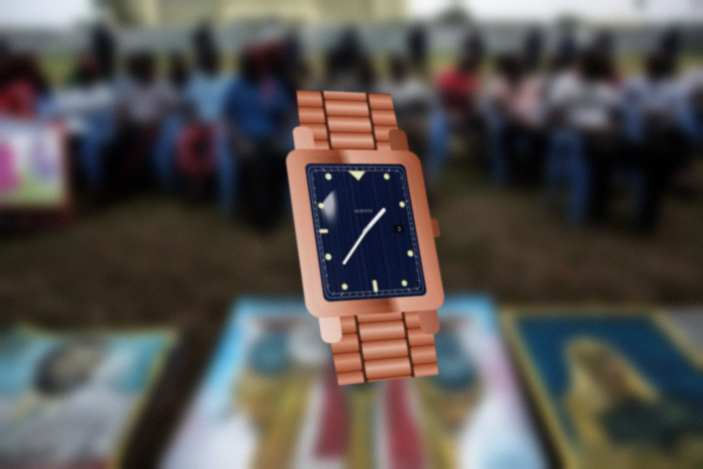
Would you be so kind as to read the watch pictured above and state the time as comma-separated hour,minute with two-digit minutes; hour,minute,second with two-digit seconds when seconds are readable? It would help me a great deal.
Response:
1,37
